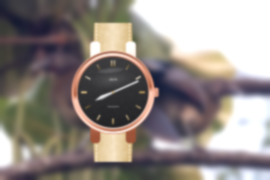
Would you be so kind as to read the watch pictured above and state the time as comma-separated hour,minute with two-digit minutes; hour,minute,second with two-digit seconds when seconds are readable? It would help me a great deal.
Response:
8,11
